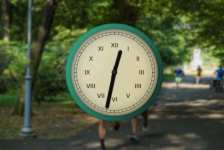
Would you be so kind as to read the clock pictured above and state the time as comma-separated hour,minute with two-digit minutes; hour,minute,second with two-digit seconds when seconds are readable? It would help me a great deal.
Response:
12,32
